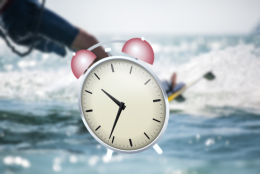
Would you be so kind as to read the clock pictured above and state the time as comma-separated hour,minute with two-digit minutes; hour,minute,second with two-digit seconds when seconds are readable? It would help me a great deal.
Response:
10,36
